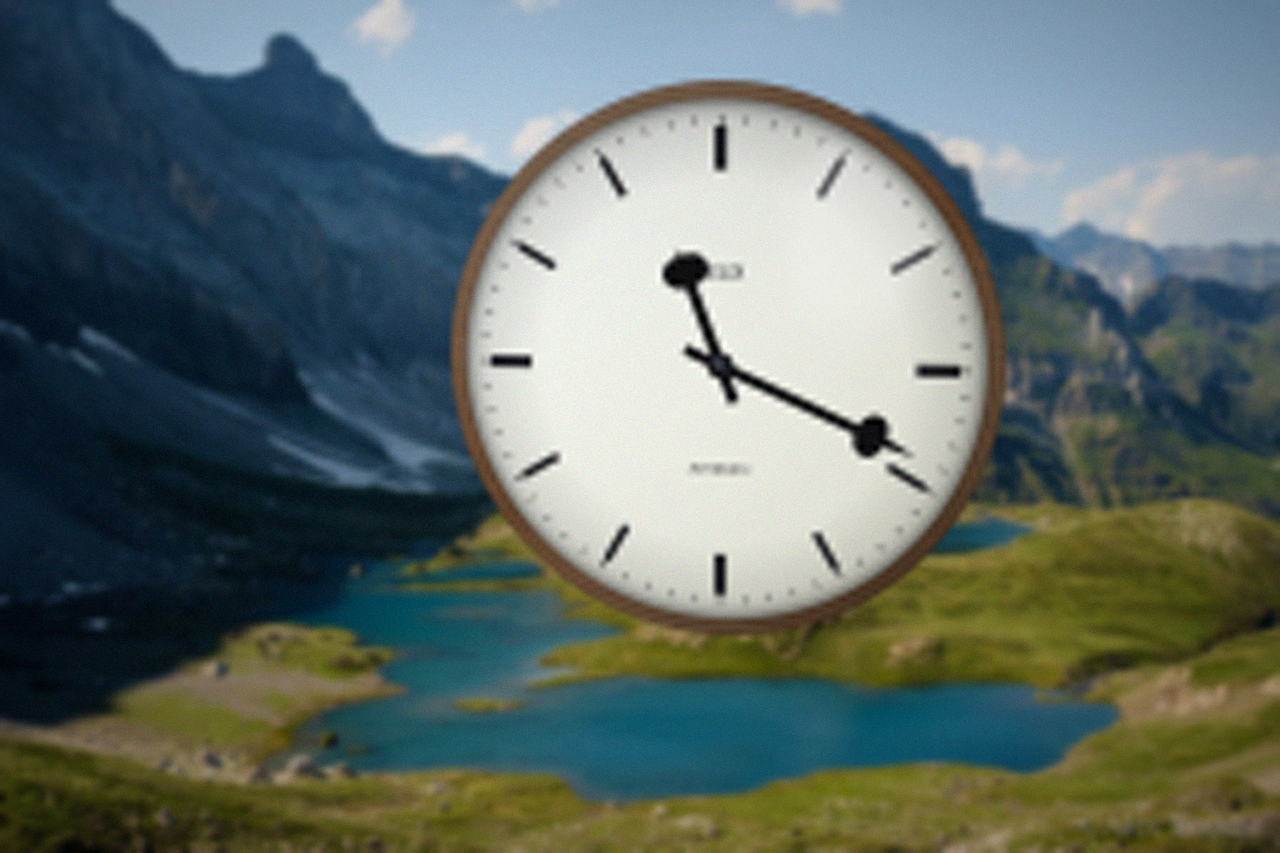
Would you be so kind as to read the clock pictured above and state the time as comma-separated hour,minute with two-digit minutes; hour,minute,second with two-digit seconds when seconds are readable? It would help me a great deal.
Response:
11,19
